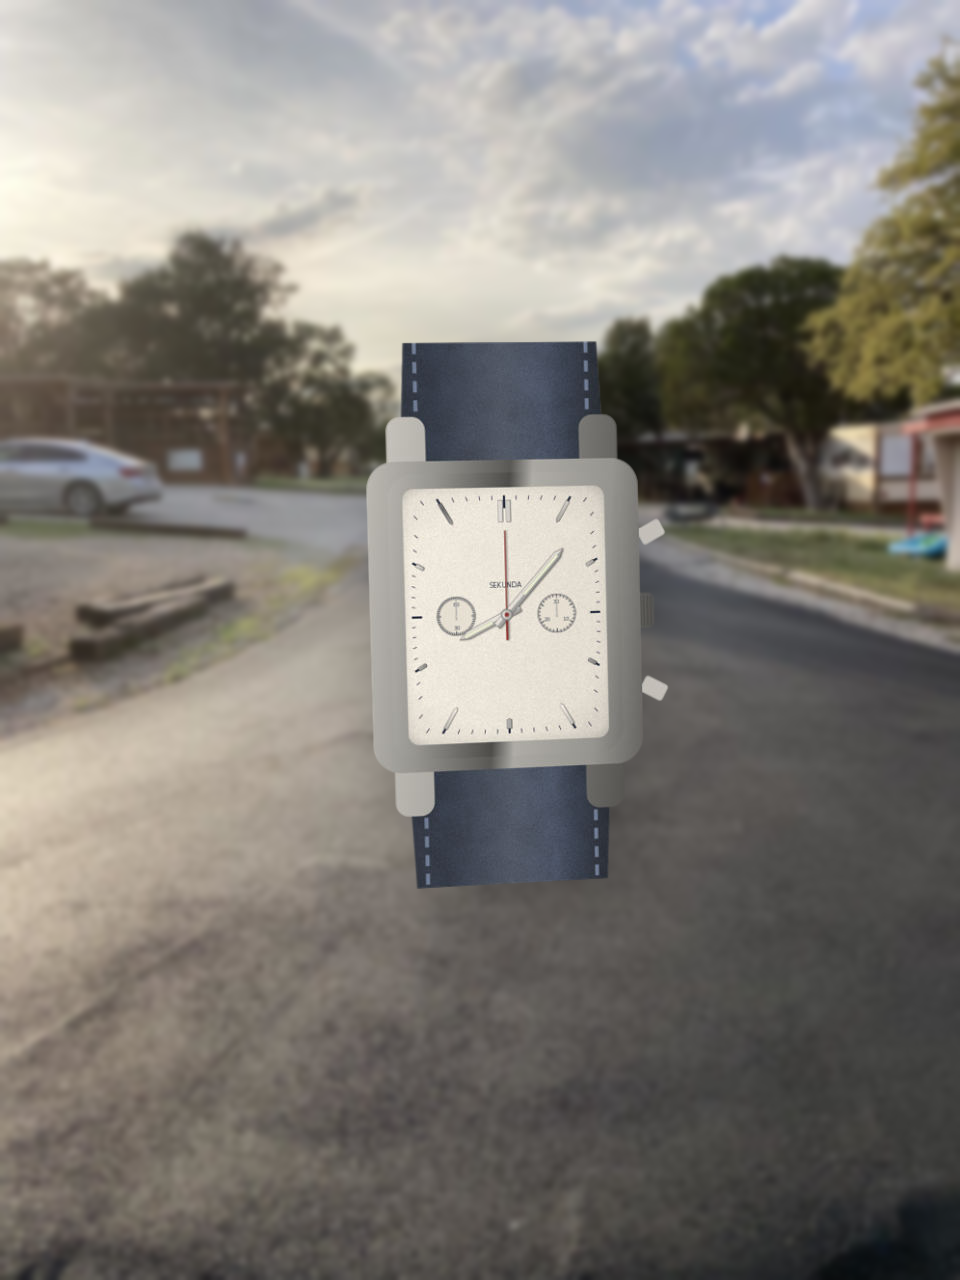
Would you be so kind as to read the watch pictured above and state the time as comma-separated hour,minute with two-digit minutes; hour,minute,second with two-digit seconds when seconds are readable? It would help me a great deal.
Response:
8,07
